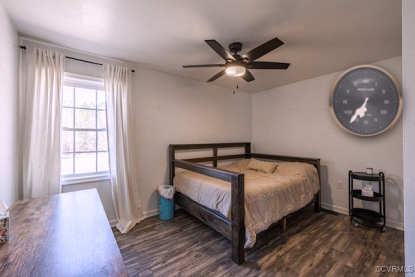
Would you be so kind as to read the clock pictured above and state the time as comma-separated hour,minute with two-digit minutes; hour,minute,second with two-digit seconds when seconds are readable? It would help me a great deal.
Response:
6,36
